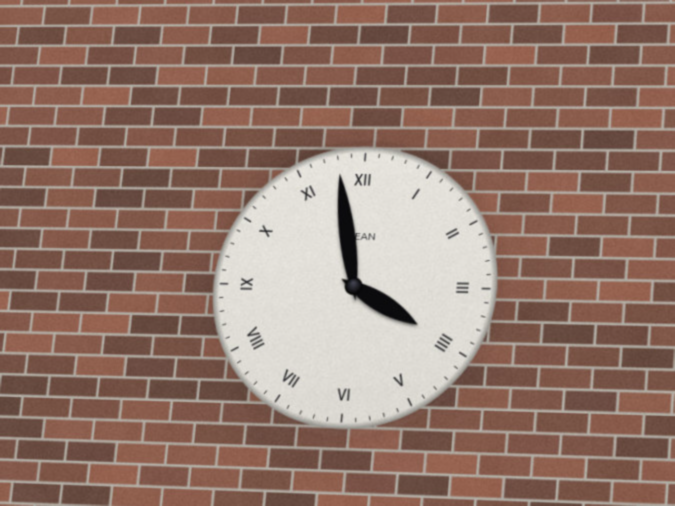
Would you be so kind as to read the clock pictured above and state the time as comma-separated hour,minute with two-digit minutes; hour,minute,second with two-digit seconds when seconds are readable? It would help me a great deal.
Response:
3,58
